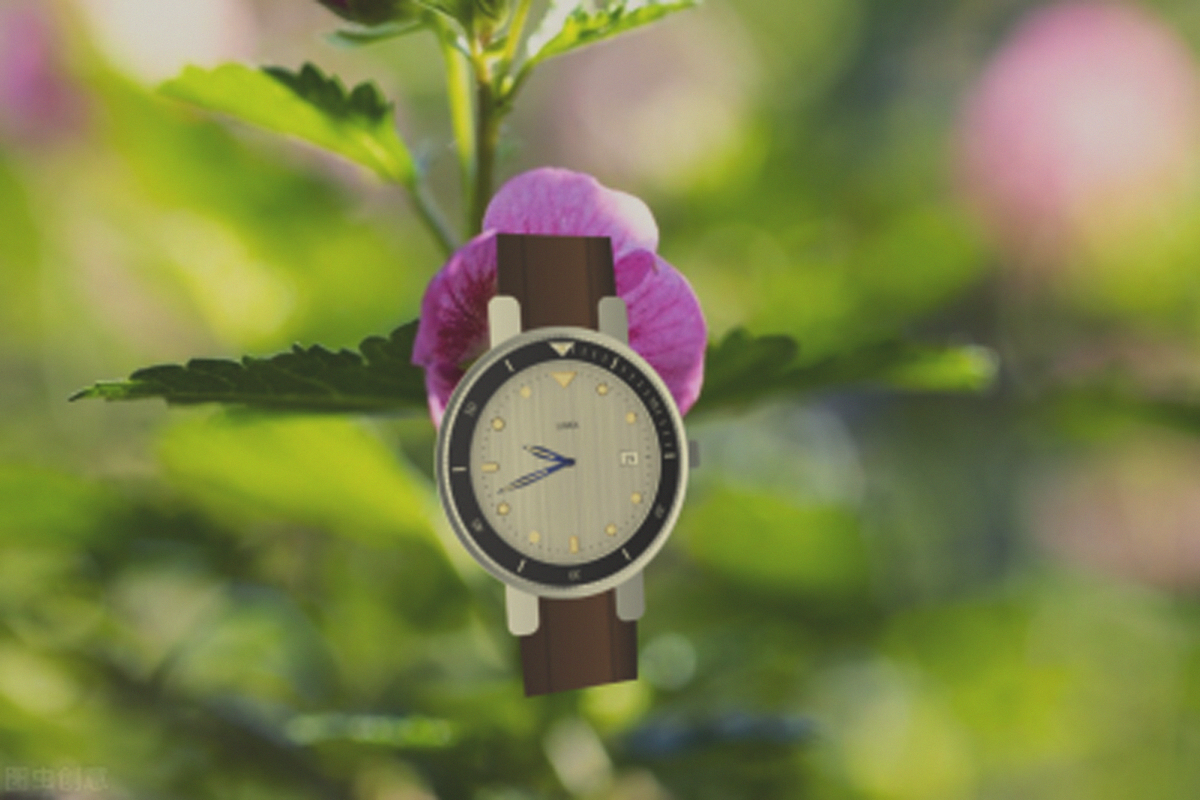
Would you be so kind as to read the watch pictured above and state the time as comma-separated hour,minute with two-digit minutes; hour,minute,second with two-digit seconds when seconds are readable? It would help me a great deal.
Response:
9,42
